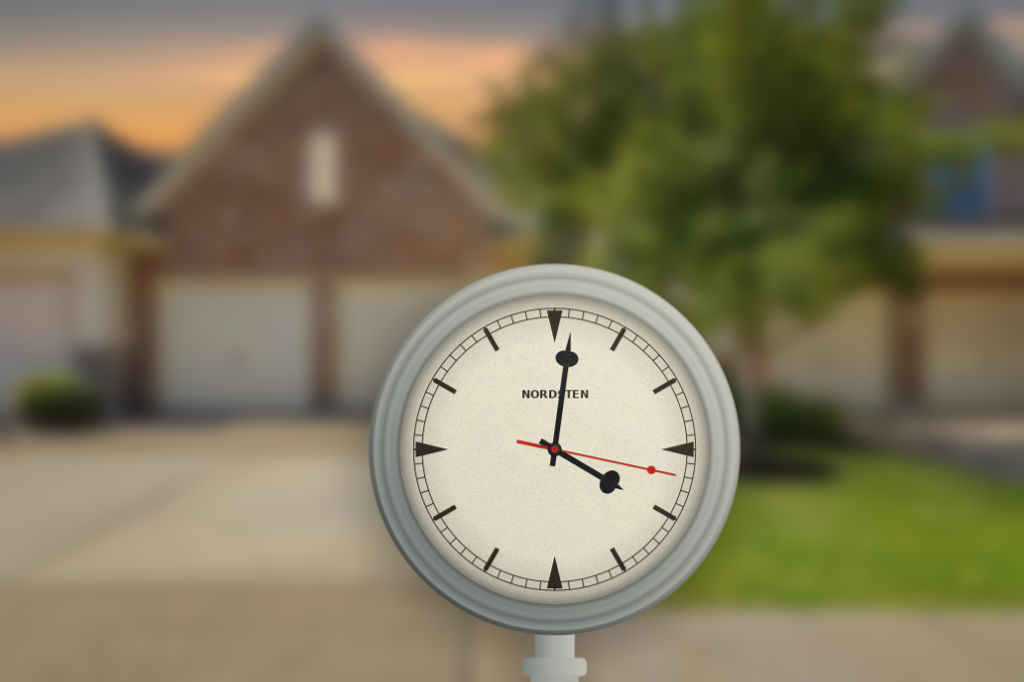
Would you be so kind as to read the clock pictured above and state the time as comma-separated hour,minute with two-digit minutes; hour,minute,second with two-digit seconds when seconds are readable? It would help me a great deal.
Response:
4,01,17
